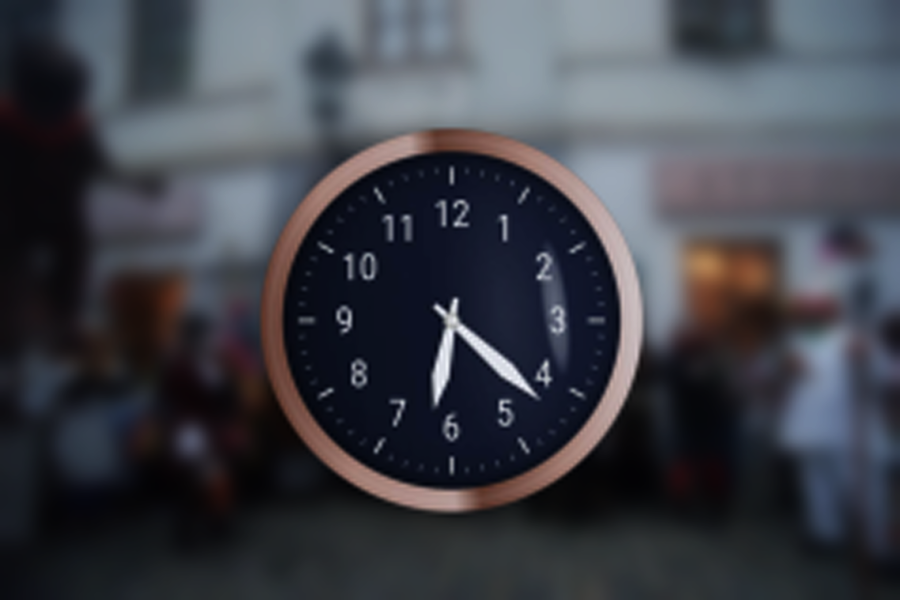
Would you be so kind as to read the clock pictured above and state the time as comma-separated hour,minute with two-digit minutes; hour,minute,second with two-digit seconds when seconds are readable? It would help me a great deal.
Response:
6,22
